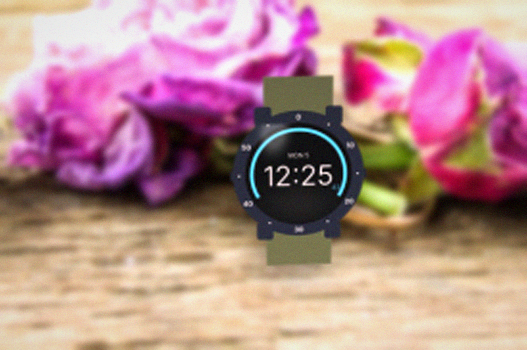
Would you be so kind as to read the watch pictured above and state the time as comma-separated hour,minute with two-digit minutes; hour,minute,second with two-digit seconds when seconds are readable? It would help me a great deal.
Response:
12,25
